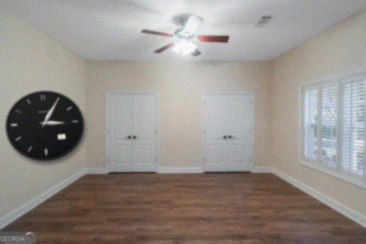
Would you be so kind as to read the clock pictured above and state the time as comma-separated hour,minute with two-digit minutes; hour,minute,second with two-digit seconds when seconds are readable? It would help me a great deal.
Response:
3,05
